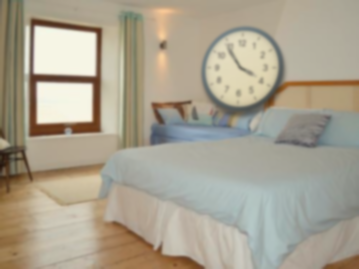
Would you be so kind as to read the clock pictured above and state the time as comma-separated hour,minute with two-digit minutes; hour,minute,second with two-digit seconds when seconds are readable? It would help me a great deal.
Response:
3,54
